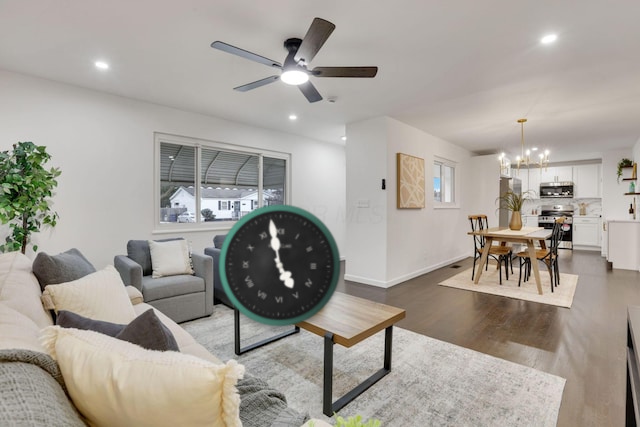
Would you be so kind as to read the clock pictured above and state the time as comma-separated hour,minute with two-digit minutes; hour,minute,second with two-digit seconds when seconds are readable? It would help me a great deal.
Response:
4,58
